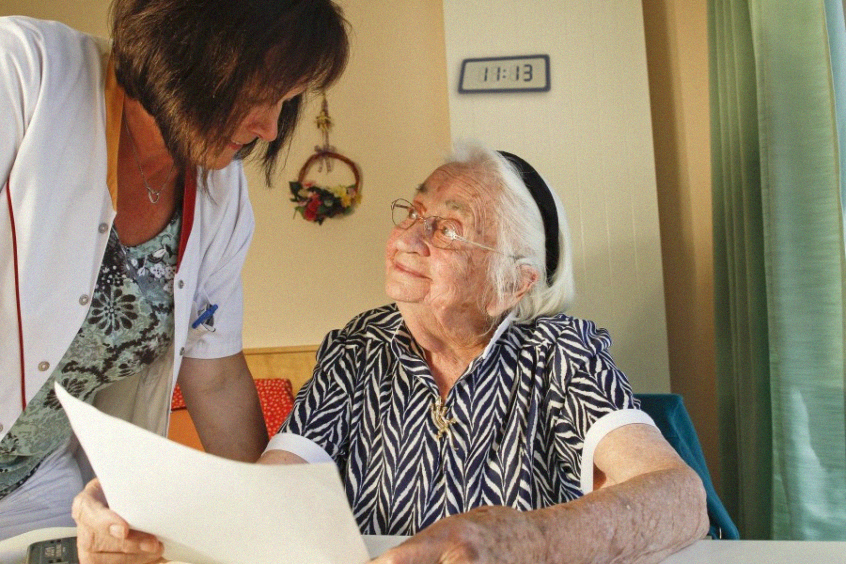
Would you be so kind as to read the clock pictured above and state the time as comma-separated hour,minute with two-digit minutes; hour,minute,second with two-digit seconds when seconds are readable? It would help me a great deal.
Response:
11,13
